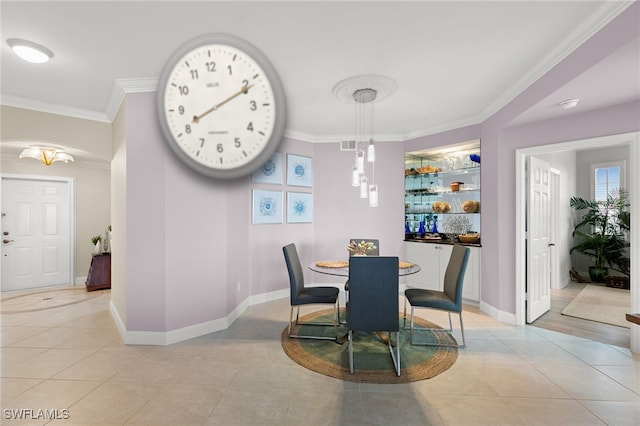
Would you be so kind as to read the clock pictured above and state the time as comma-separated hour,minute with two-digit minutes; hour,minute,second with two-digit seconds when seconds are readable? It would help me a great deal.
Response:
8,11
